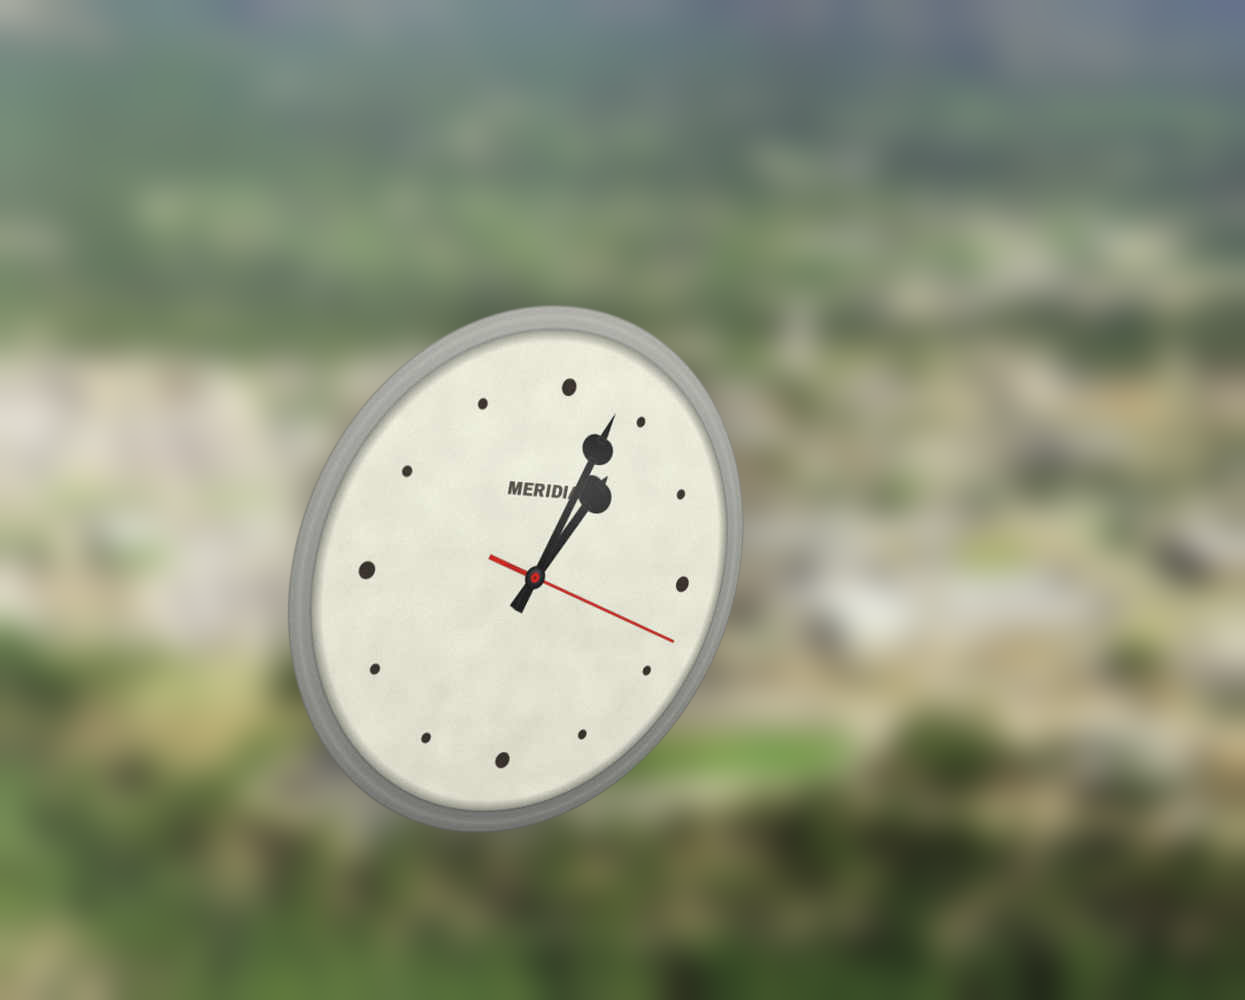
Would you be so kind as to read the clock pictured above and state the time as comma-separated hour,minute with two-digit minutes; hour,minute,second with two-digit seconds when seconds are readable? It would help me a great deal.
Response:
1,03,18
